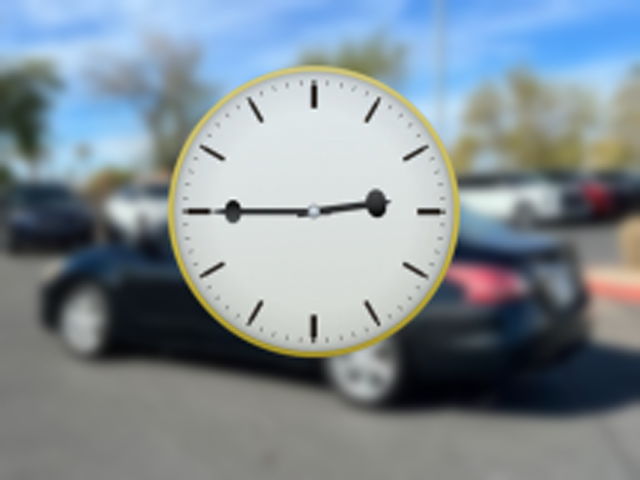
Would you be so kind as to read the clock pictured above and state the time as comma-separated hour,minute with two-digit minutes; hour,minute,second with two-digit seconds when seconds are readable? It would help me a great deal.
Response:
2,45
